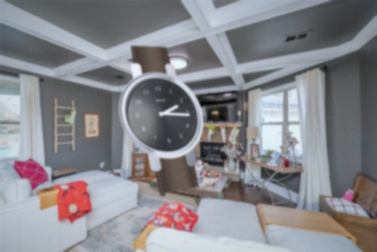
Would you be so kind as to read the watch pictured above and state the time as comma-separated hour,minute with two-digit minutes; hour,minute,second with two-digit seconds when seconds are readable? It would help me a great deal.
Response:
2,16
